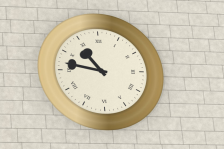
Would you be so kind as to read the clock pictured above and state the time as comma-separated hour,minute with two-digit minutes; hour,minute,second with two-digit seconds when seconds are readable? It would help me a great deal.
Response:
10,47
